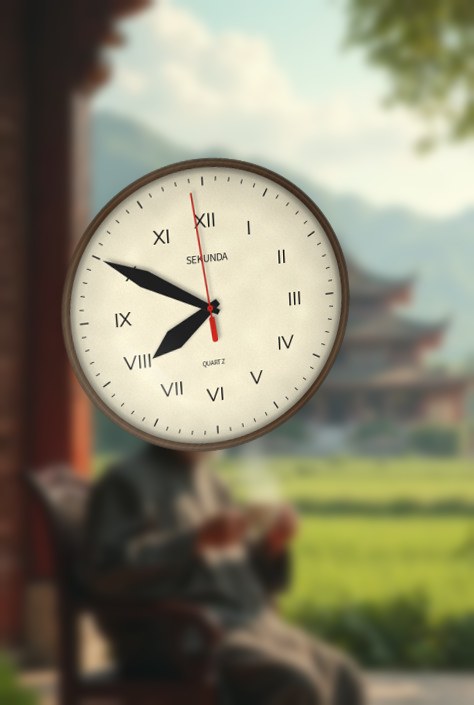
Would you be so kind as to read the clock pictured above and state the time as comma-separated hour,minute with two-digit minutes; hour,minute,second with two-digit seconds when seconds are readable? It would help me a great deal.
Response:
7,49,59
